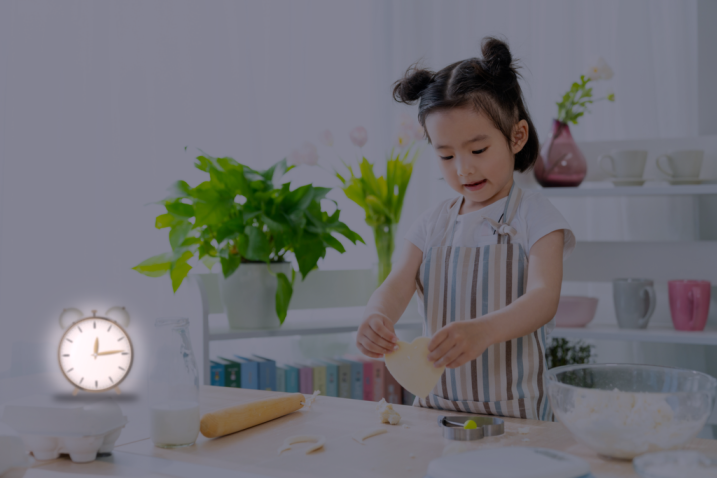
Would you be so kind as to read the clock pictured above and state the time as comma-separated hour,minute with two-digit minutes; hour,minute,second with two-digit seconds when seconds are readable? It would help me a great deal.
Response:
12,14
